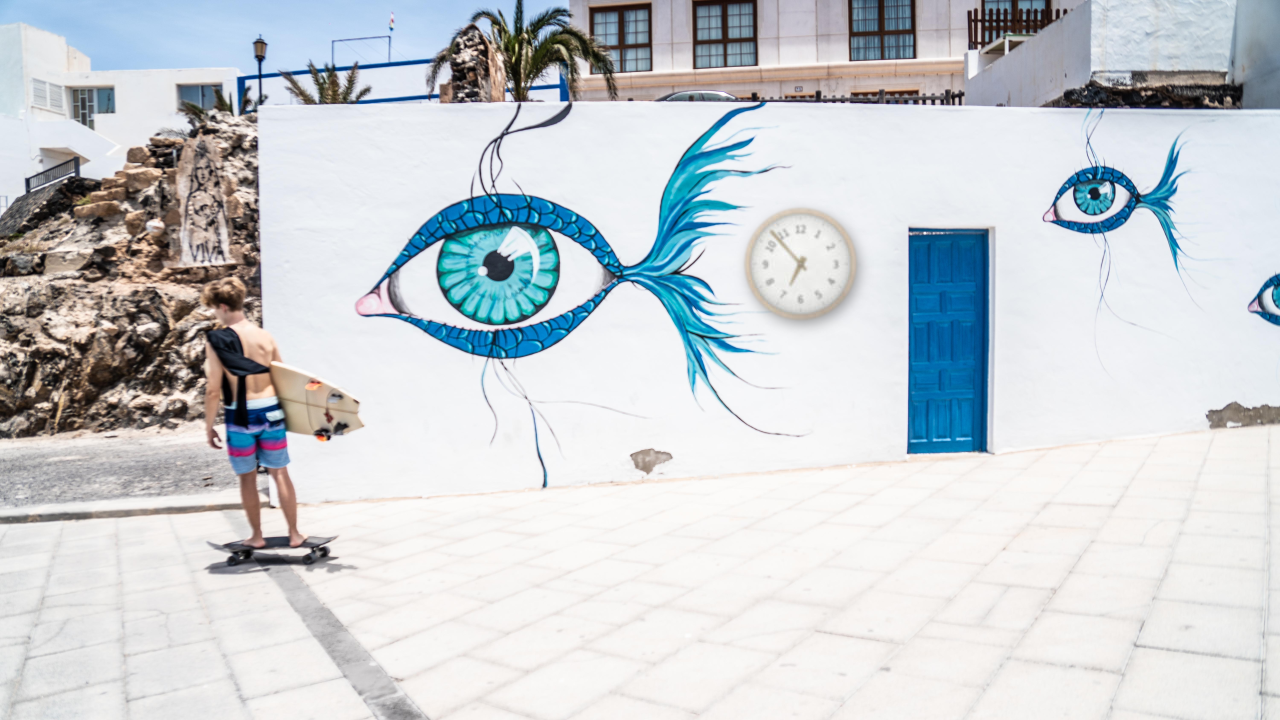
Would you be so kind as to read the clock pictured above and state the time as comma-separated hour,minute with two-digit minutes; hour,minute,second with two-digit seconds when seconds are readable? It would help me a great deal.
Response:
6,53
